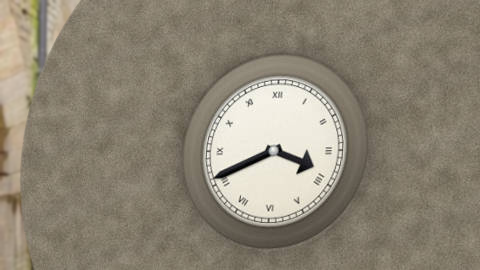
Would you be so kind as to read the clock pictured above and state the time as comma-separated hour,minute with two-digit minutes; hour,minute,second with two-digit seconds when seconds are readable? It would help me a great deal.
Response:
3,41
